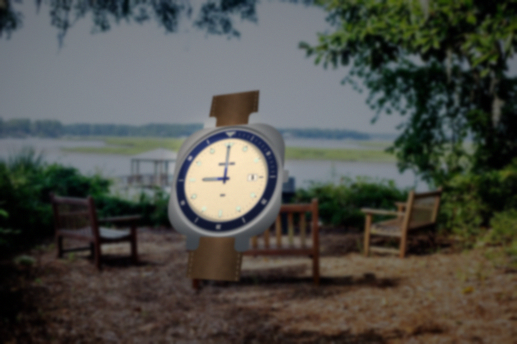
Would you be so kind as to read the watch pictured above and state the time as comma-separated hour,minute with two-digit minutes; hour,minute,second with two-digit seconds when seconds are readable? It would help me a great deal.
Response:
9,00
